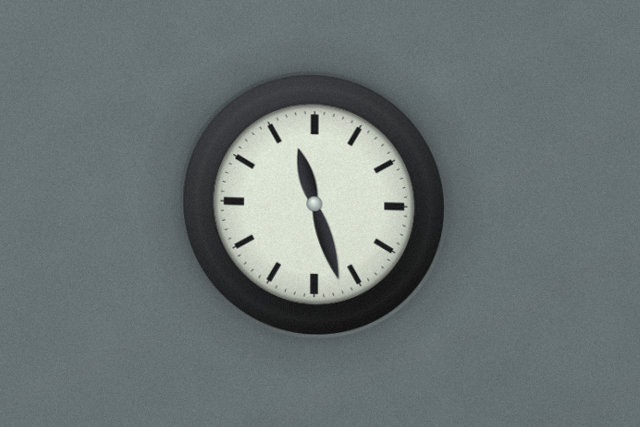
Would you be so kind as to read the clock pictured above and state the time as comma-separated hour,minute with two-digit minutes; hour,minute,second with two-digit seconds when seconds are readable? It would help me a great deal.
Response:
11,27
